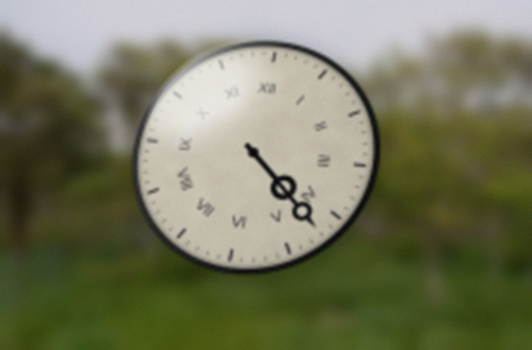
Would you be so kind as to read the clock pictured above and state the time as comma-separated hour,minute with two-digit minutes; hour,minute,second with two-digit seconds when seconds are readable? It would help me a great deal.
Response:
4,22
